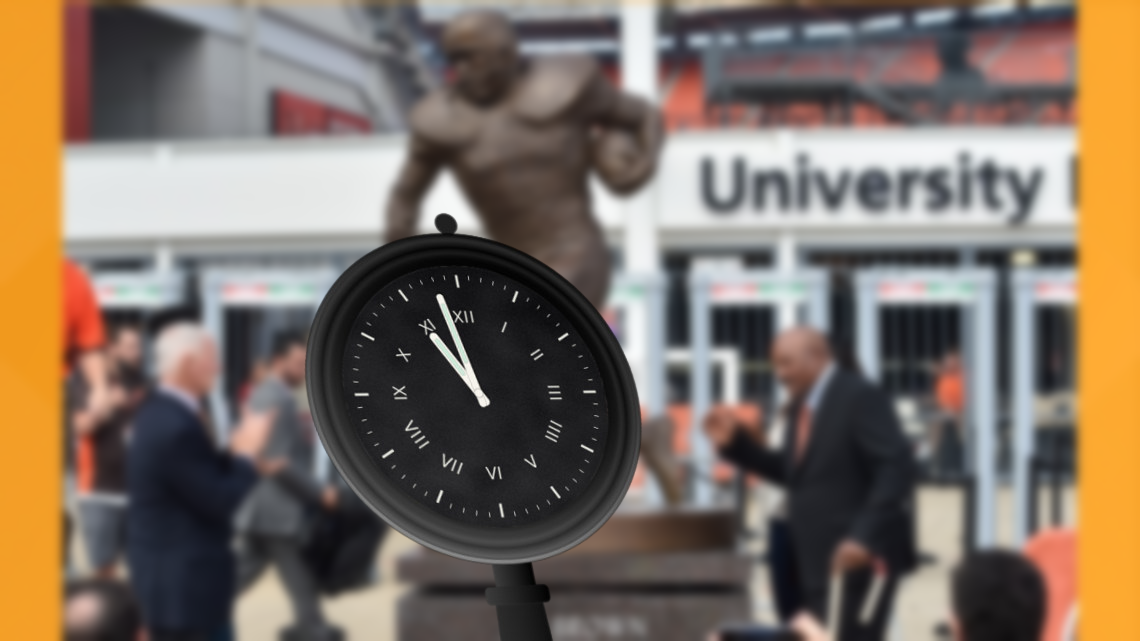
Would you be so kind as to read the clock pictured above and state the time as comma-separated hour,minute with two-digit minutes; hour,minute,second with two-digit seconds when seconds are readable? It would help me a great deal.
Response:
10,58
